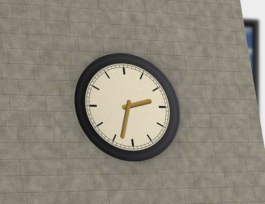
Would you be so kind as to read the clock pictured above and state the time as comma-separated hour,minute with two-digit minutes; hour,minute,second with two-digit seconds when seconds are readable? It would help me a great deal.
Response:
2,33
